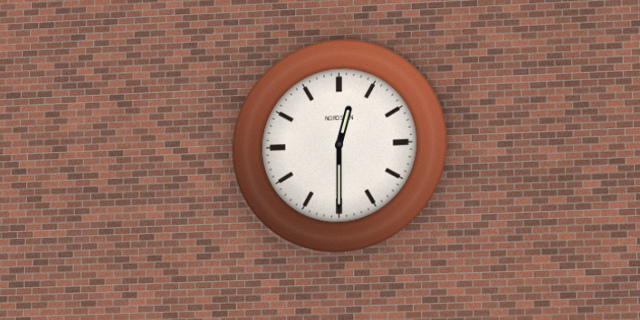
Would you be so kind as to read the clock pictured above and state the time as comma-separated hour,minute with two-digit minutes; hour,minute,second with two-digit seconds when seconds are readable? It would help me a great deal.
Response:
12,30
